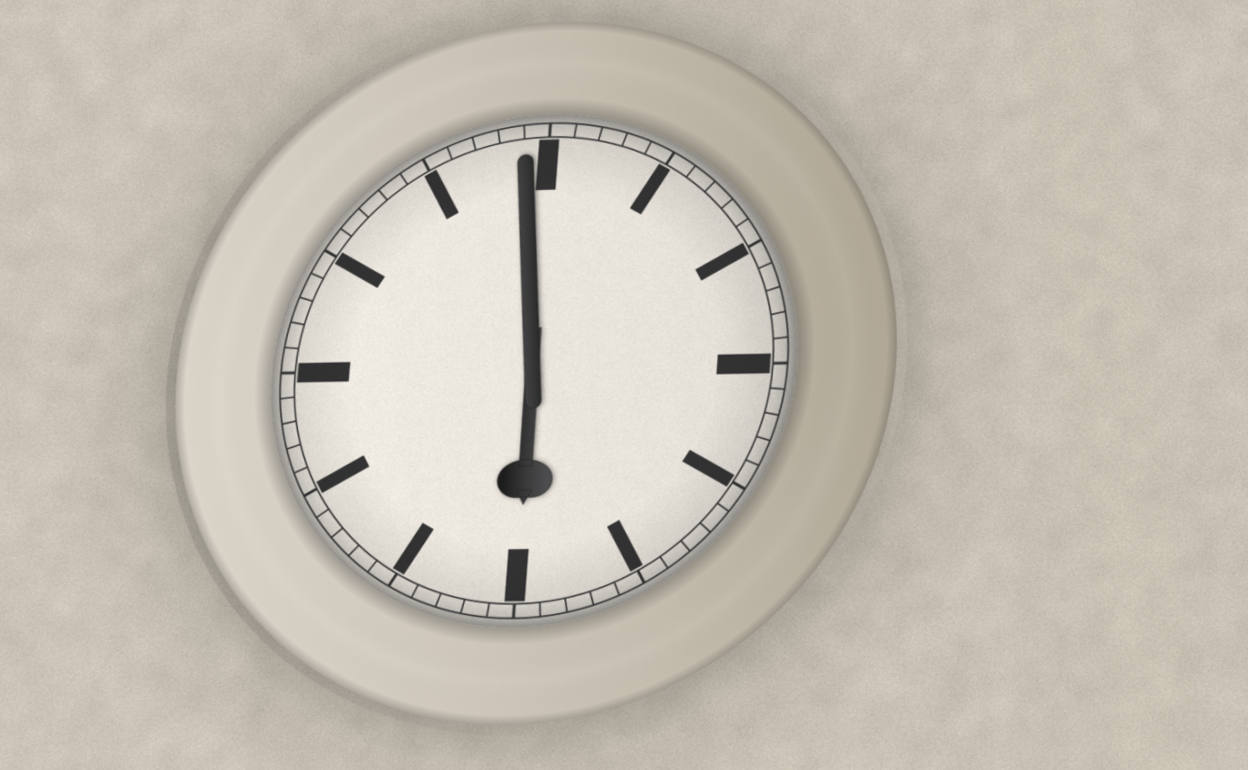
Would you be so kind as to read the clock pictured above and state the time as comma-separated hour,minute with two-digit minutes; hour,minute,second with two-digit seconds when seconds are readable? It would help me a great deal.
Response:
5,59
